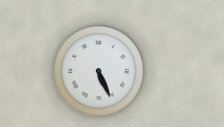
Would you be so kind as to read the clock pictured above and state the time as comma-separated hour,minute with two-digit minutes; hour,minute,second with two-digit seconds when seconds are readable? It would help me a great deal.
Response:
5,26
